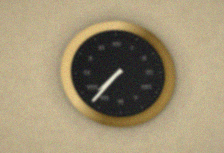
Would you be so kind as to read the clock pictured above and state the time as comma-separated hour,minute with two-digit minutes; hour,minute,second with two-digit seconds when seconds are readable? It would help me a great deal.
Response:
7,37
